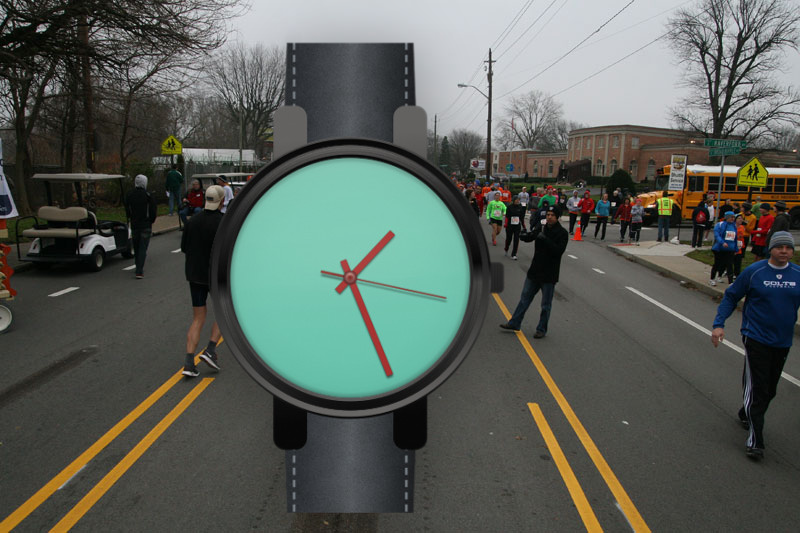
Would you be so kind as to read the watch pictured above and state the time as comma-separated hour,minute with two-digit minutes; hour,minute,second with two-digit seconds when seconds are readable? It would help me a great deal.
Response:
1,26,17
